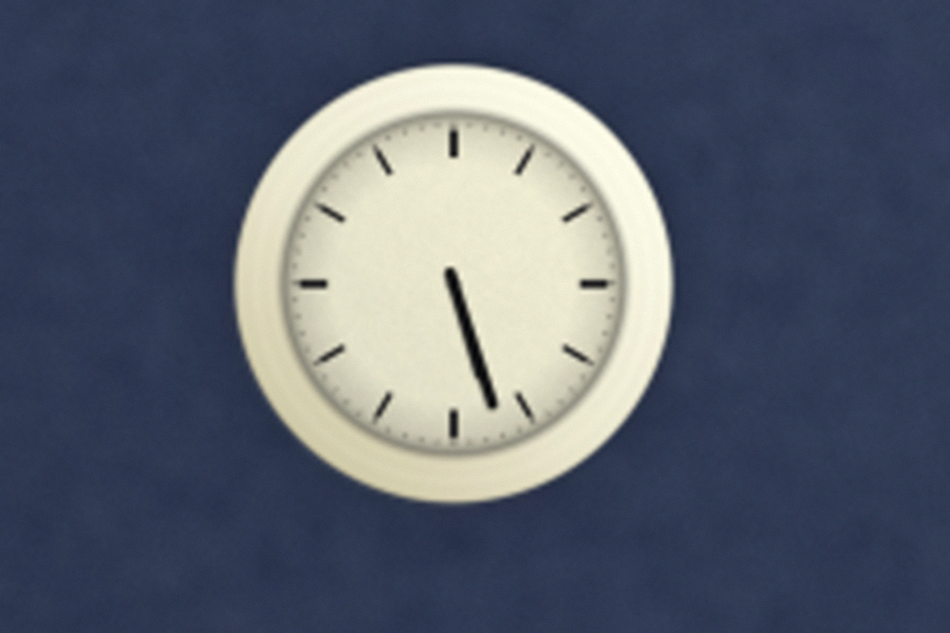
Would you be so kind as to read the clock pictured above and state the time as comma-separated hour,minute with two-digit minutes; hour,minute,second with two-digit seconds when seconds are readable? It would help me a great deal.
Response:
5,27
